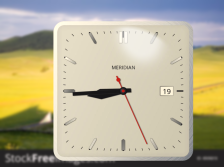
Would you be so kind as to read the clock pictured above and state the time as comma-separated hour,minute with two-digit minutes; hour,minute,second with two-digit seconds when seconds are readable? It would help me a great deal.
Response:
8,44,26
